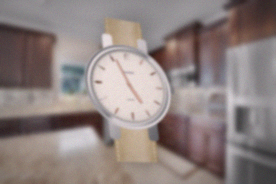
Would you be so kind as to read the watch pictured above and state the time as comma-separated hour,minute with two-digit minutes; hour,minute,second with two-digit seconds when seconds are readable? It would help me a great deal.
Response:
4,56
